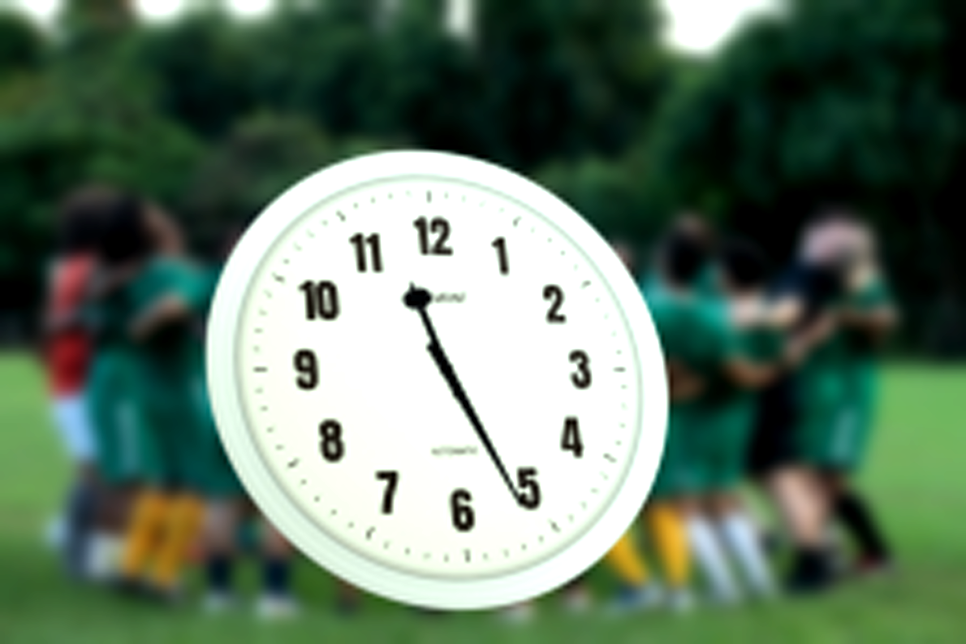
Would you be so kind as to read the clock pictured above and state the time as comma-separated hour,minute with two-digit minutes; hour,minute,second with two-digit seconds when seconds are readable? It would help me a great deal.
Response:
11,26
